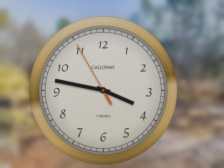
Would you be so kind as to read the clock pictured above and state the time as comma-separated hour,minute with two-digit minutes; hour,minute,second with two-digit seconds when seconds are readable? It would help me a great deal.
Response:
3,46,55
